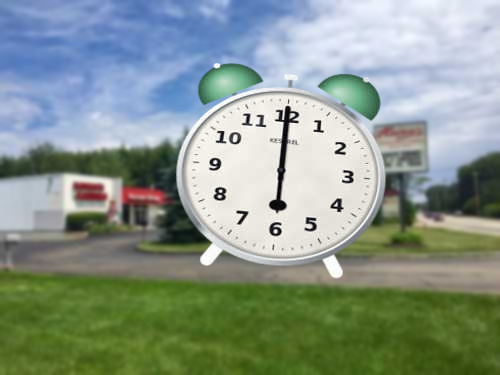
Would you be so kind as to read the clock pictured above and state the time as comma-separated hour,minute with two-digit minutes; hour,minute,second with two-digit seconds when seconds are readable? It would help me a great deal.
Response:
6,00
